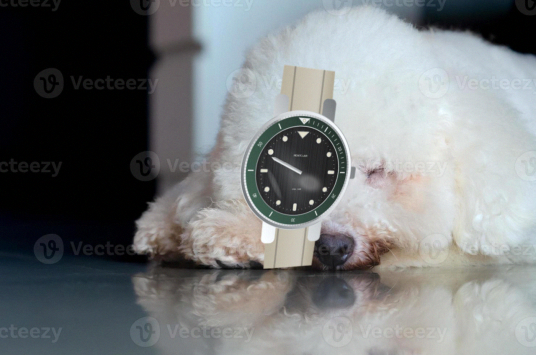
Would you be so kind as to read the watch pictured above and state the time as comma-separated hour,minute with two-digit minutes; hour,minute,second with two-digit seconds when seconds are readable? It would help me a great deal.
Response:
9,49
